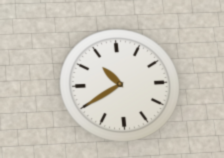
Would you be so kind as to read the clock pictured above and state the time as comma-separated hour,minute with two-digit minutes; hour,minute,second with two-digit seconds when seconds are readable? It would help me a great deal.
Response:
10,40
